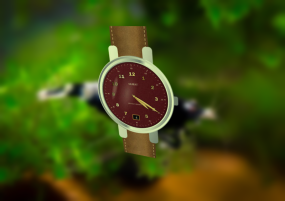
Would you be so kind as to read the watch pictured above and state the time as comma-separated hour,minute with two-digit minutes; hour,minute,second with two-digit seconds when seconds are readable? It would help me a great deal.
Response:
4,20
